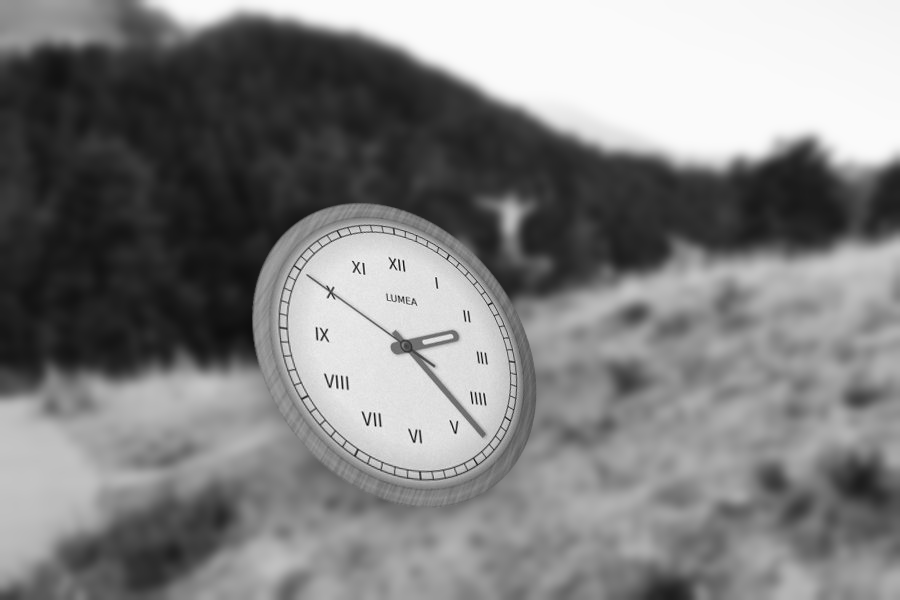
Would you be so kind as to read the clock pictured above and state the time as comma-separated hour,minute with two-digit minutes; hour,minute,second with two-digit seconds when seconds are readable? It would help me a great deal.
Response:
2,22,50
